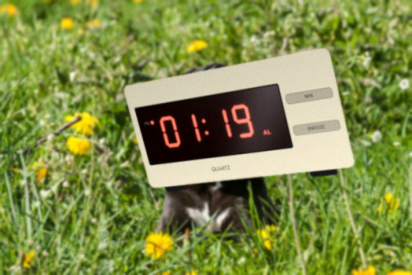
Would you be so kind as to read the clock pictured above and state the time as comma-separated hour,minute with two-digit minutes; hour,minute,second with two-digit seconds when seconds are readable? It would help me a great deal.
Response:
1,19
